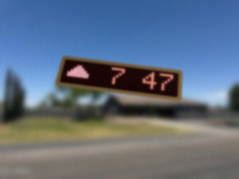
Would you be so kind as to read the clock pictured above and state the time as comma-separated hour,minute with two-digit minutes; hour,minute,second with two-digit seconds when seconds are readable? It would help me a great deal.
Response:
7,47
